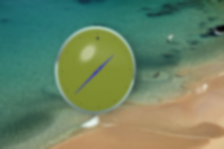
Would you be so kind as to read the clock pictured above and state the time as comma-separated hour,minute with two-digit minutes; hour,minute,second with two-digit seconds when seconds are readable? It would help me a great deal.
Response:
1,38
